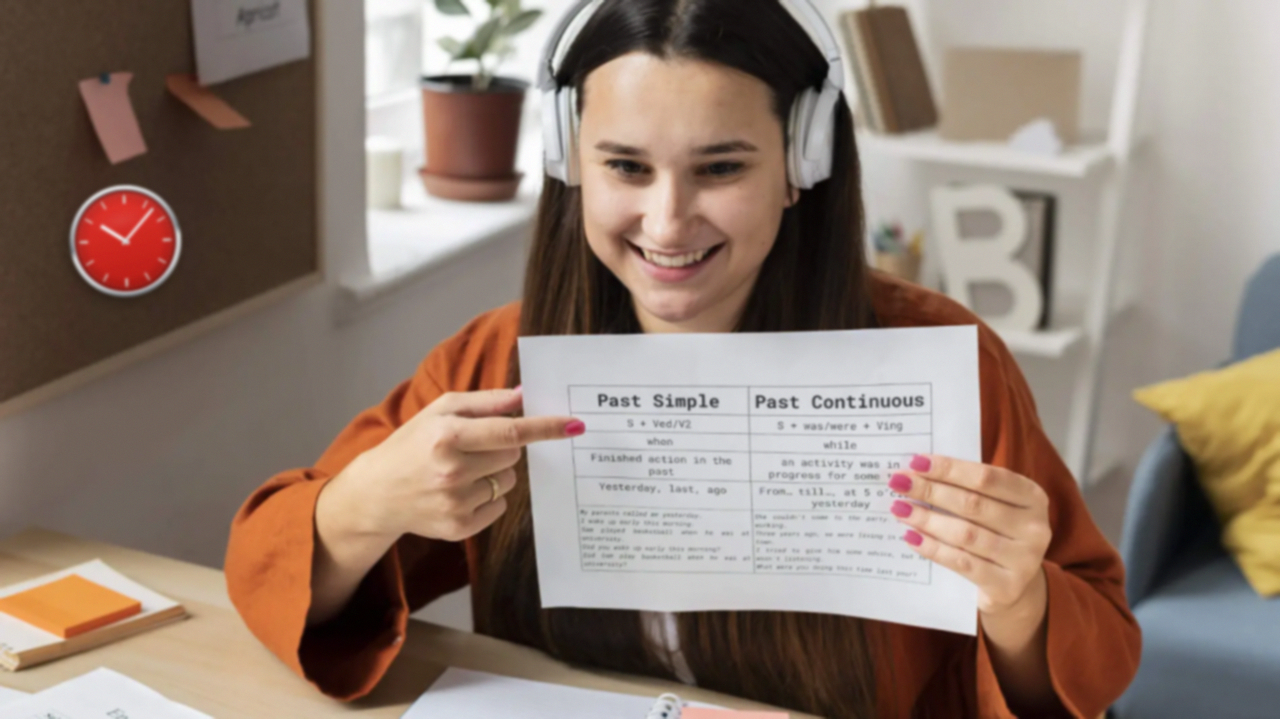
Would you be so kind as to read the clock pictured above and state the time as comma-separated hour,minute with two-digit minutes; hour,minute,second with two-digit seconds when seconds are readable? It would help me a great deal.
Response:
10,07
